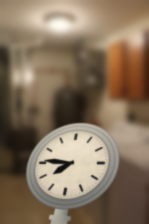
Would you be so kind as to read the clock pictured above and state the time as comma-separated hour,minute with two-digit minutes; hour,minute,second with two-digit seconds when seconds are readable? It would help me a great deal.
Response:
7,46
